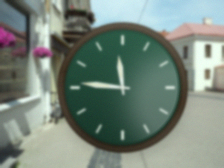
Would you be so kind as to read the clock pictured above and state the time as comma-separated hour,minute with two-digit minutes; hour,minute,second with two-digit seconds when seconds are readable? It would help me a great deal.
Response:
11,46
